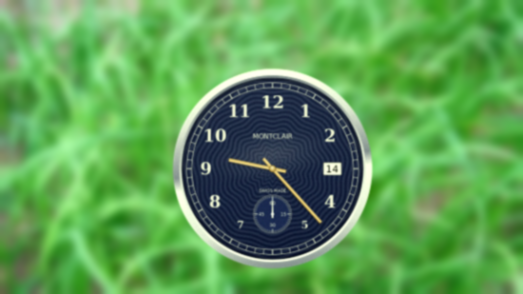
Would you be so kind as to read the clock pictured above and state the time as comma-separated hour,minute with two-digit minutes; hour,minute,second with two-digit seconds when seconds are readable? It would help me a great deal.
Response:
9,23
